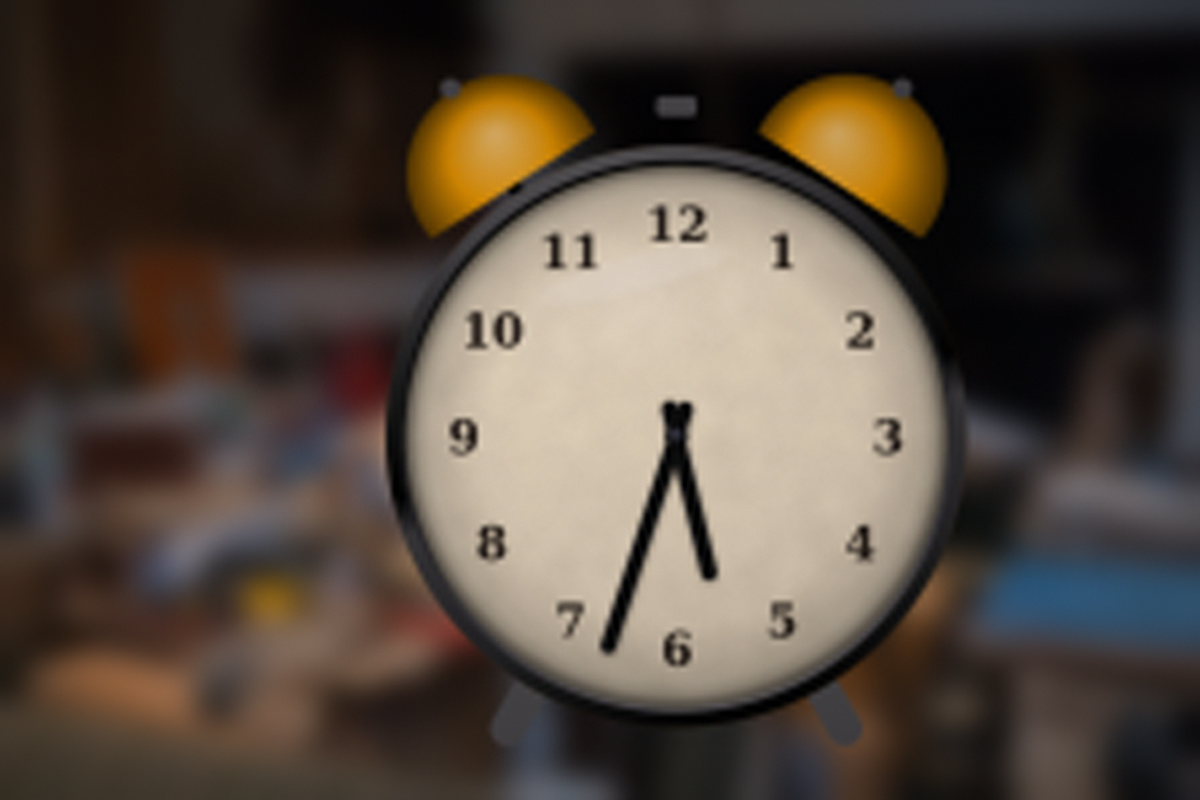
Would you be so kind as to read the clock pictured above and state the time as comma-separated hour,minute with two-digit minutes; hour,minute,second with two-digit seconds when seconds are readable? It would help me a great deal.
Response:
5,33
